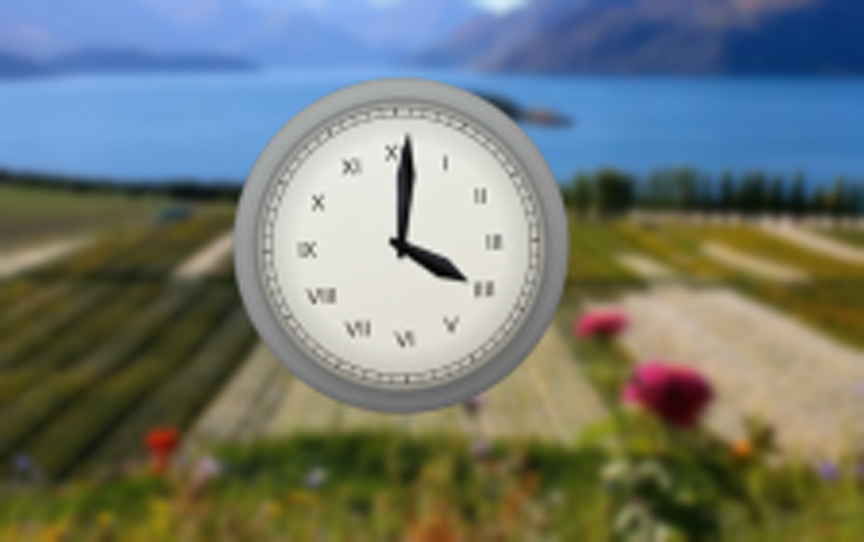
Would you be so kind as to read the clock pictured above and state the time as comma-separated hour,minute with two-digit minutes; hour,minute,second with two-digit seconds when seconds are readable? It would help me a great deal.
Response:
4,01
